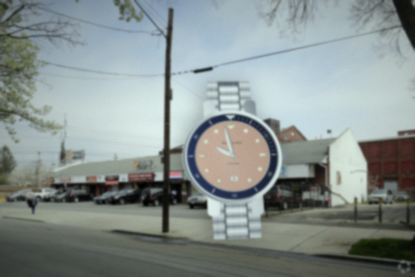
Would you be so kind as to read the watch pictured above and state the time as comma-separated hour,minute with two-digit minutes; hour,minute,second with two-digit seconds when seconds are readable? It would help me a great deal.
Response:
9,58
